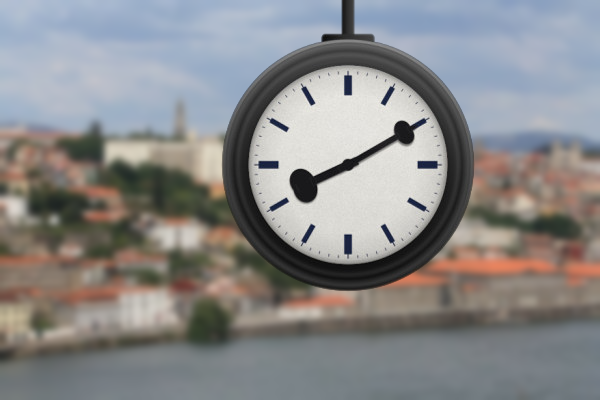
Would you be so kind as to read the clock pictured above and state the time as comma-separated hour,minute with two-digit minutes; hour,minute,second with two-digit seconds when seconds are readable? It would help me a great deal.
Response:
8,10
